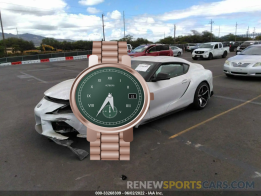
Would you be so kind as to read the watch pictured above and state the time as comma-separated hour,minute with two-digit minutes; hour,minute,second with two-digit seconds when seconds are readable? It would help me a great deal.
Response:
5,35
